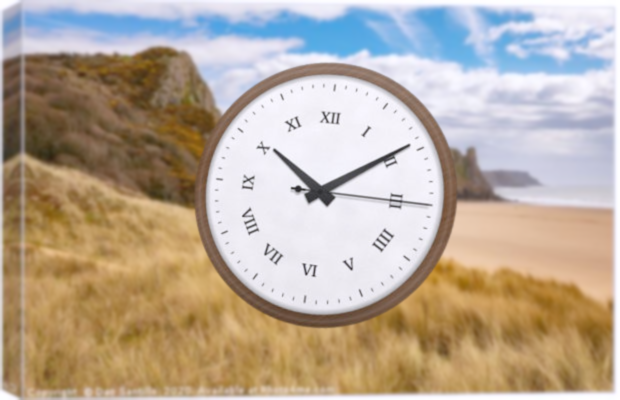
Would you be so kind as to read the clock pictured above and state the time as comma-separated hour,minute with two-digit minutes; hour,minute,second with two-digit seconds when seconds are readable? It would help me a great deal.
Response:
10,09,15
